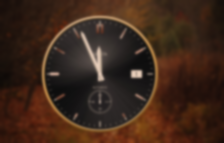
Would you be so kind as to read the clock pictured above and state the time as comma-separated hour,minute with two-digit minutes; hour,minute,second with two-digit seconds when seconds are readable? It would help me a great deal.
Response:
11,56
